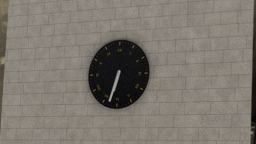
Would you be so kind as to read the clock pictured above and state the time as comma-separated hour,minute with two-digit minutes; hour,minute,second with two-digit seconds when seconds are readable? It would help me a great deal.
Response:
6,33
